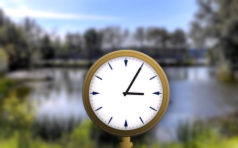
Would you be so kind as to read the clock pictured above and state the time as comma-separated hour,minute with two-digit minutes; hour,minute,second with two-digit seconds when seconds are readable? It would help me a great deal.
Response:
3,05
